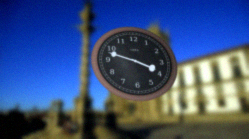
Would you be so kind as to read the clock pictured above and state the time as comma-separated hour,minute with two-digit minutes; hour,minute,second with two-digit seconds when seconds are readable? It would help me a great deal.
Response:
3,48
